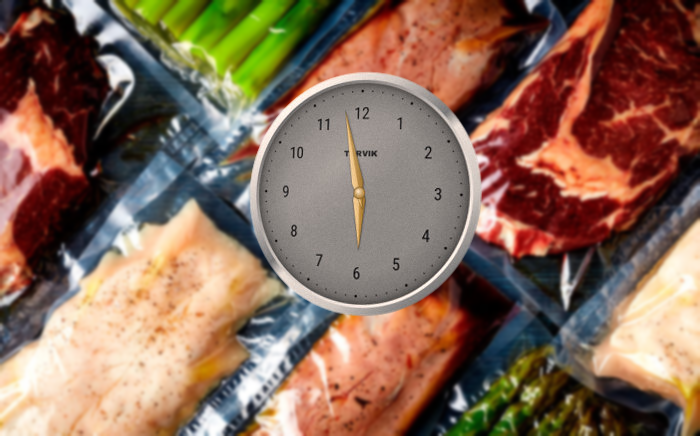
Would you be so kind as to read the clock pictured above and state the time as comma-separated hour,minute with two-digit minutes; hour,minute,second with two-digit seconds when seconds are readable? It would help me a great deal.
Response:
5,58
